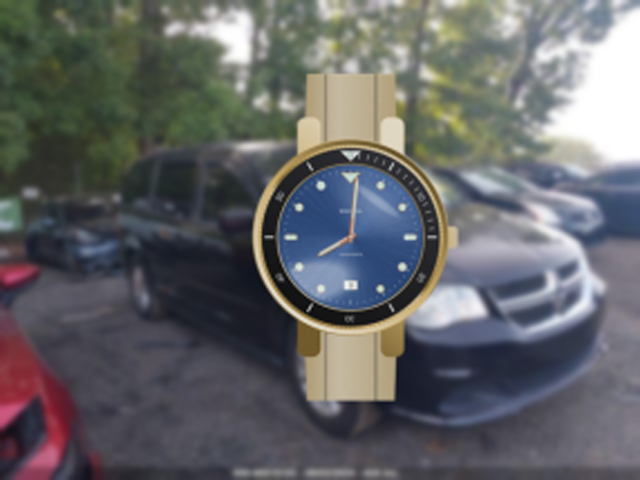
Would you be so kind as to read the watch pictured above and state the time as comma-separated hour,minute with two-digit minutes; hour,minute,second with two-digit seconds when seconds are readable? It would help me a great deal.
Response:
8,01
